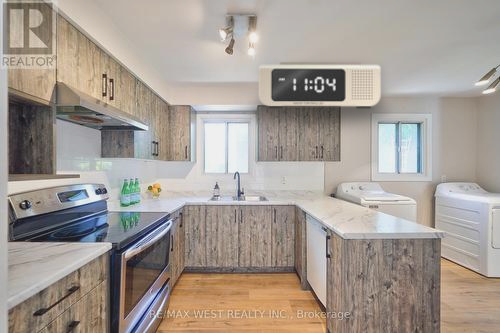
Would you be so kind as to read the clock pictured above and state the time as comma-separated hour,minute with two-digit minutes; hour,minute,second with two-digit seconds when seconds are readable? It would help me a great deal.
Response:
11,04
